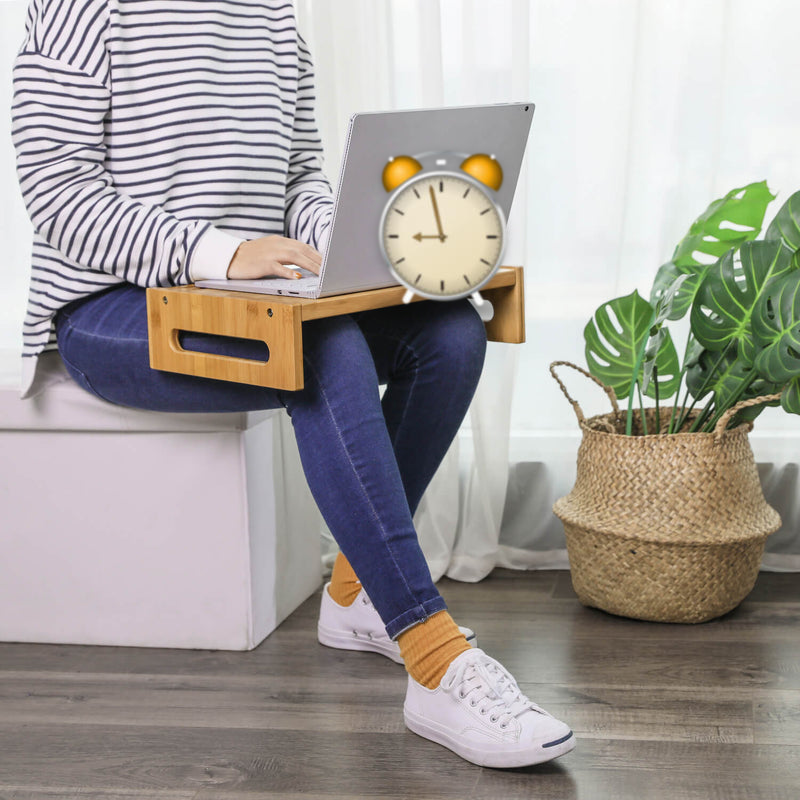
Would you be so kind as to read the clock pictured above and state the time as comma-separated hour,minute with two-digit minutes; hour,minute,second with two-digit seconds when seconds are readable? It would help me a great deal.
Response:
8,58
